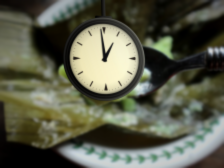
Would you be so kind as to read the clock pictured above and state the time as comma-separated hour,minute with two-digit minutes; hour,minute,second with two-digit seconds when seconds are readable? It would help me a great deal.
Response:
12,59
